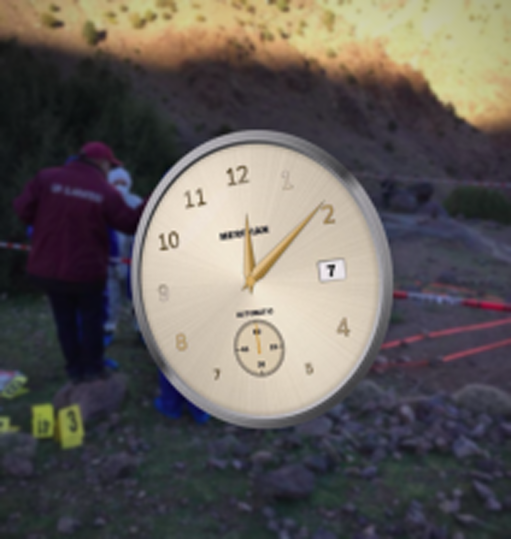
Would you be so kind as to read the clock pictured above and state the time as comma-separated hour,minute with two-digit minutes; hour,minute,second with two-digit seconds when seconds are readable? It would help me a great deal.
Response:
12,09
